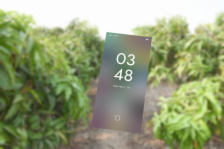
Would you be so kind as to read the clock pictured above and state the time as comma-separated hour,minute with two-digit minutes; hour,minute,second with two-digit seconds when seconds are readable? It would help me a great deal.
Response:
3,48
